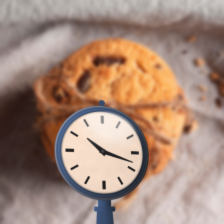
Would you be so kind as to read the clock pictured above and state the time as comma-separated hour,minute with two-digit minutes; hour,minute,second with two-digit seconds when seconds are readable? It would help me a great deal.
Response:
10,18
